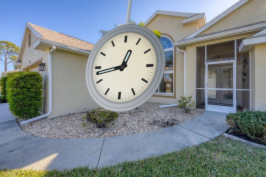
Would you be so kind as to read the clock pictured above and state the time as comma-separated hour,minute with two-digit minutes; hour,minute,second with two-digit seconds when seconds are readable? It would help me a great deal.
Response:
12,43
